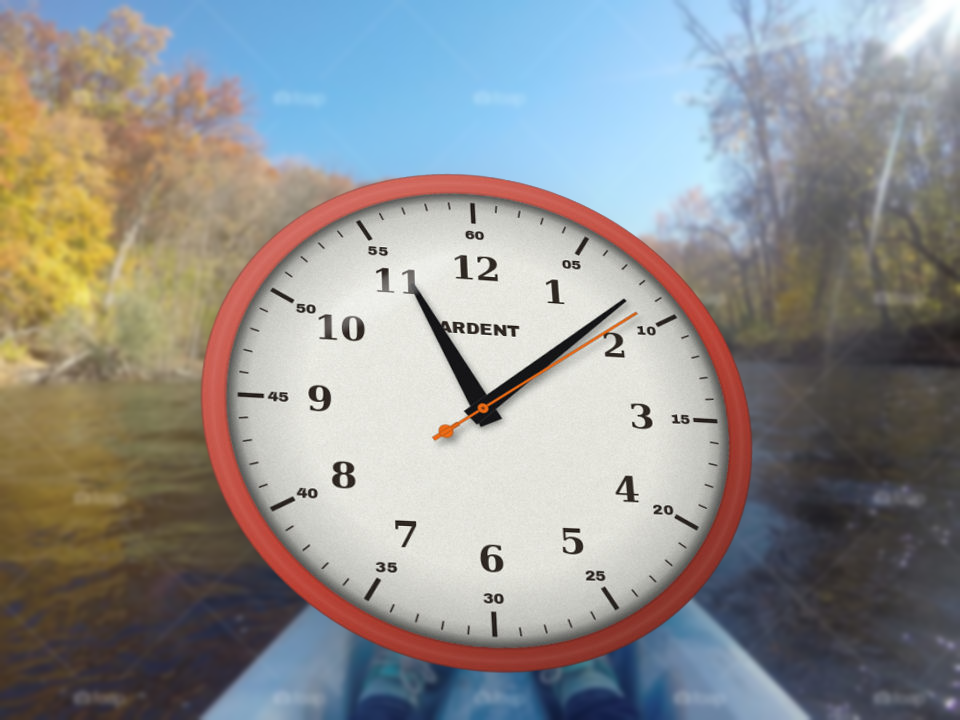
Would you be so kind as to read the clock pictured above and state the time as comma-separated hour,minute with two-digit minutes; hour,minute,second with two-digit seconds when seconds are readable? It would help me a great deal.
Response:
11,08,09
